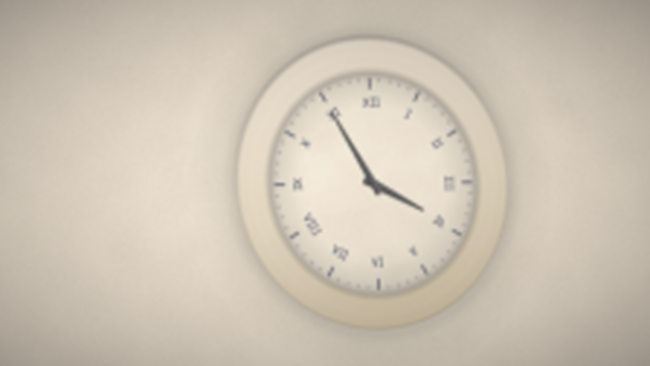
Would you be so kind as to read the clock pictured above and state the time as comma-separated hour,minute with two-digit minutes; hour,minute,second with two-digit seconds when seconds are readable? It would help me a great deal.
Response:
3,55
